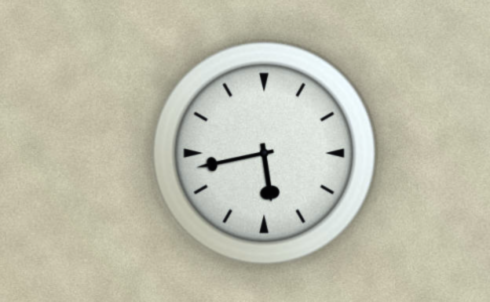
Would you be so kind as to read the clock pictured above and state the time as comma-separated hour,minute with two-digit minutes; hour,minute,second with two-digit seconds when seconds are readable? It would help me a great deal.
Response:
5,43
